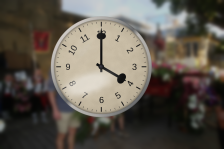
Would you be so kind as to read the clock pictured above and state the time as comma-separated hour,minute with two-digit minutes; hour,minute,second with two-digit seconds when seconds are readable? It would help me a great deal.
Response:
4,00
